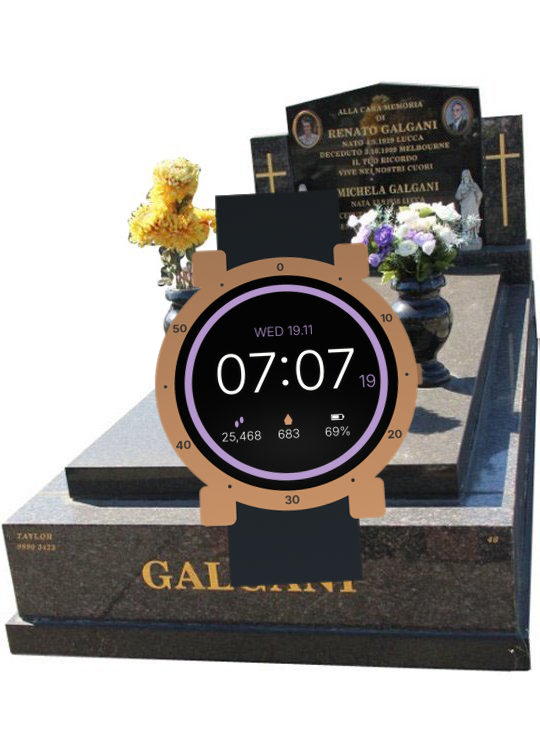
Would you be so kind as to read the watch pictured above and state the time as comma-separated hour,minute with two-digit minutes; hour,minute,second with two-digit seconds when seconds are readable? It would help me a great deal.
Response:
7,07,19
